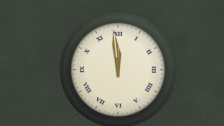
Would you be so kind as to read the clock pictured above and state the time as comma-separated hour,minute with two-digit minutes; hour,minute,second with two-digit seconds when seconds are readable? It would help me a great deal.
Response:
11,59
